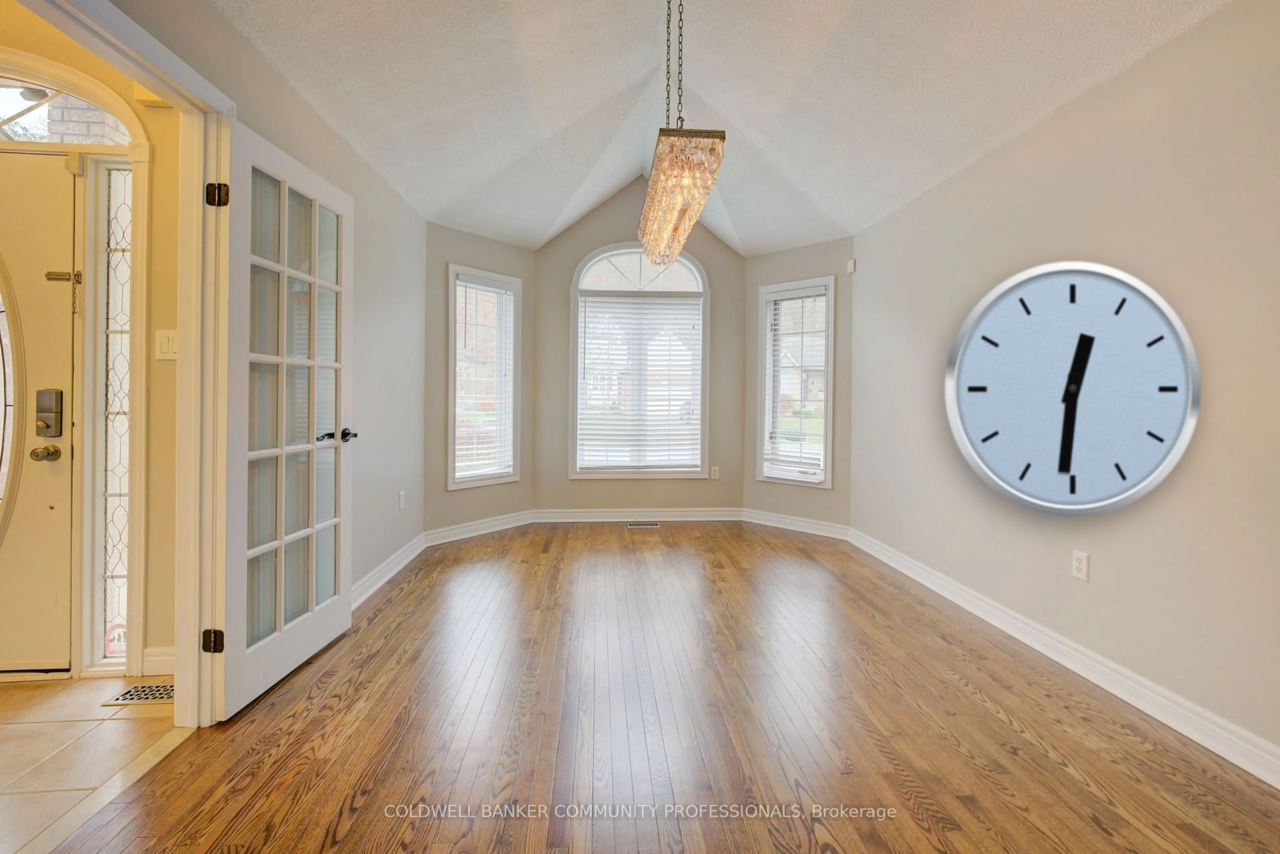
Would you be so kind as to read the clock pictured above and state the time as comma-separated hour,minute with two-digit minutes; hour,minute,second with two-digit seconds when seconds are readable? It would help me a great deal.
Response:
12,31
